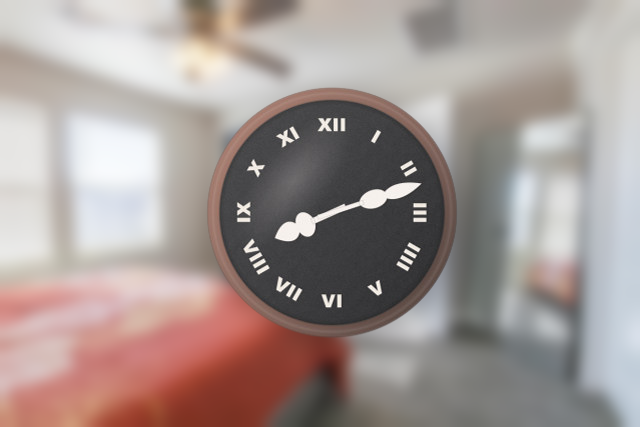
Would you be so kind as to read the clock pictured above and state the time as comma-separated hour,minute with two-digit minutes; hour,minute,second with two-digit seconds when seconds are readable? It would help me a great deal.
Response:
8,12
